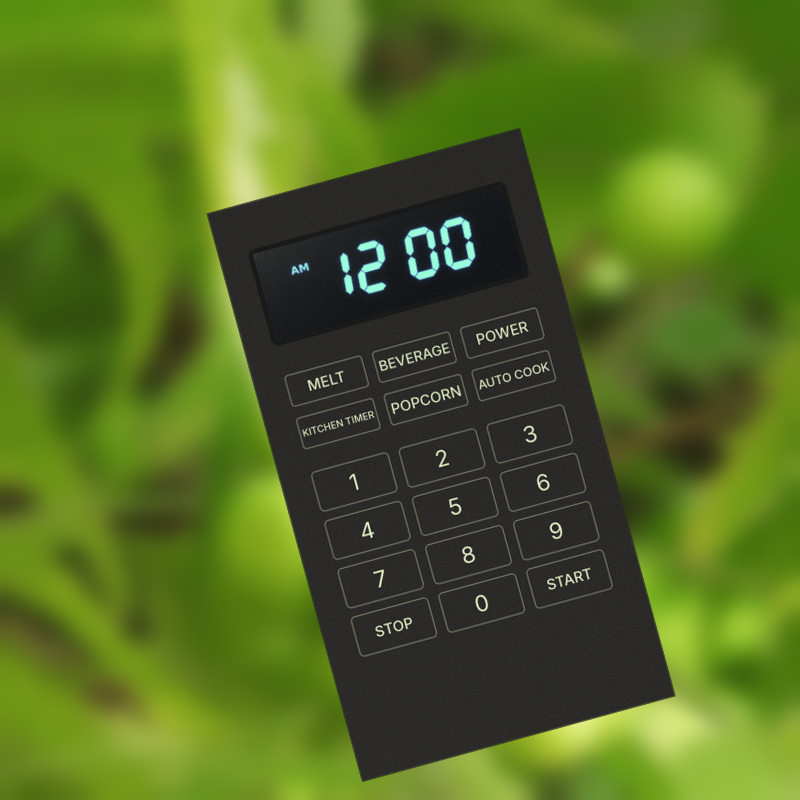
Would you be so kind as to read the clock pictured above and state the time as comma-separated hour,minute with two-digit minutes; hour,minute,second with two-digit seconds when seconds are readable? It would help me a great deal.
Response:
12,00
